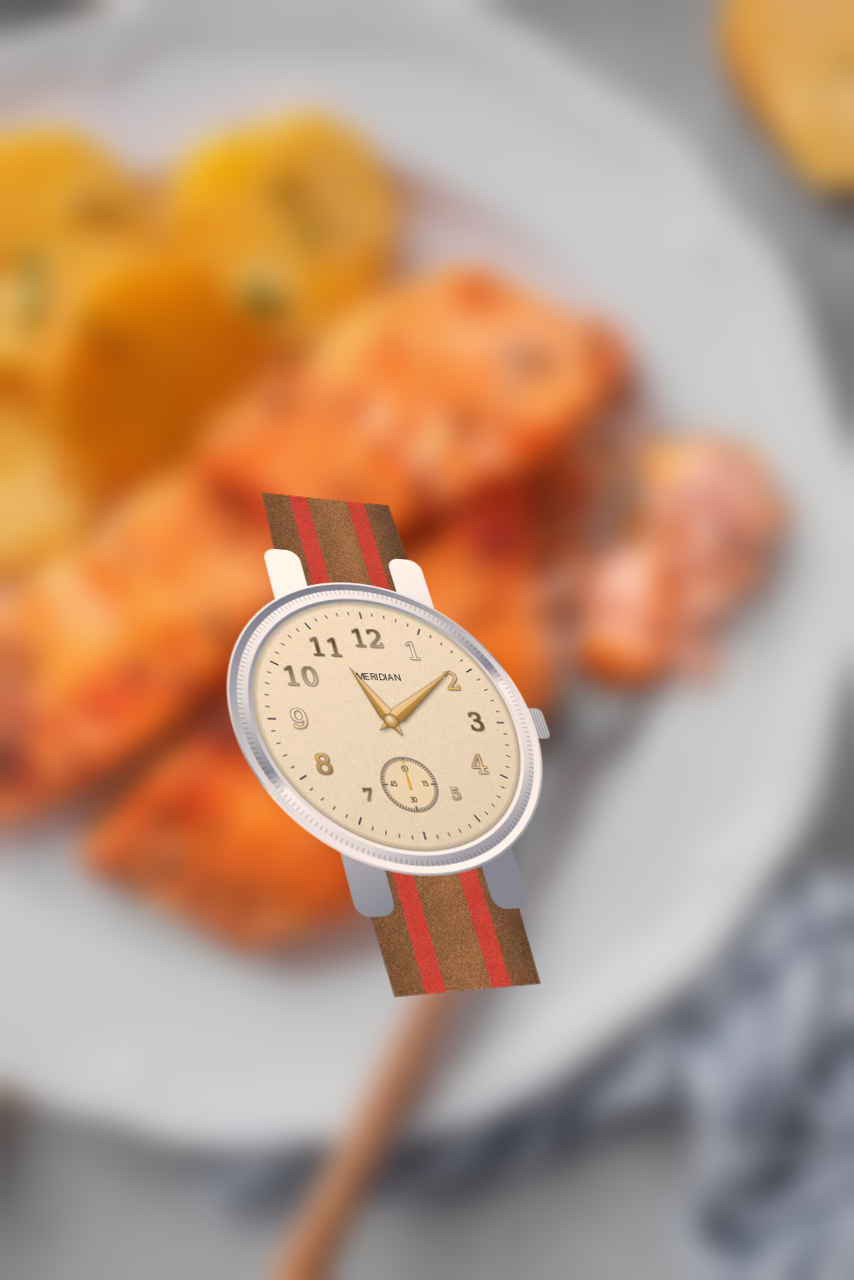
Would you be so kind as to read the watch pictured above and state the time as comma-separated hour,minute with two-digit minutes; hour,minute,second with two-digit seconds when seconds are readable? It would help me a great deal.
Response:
11,09
